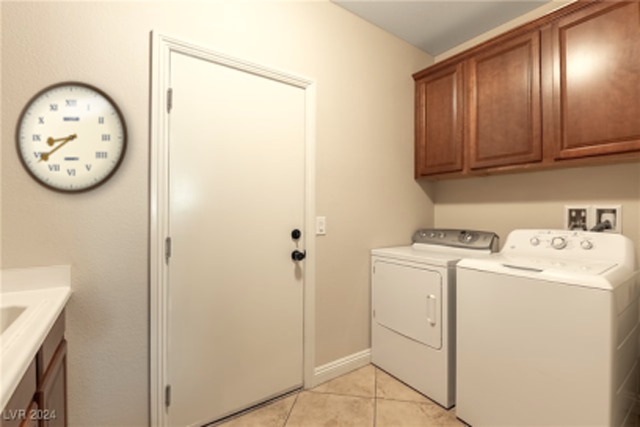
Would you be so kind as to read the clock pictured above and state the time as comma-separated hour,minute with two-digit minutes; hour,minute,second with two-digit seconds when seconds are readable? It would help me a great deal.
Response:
8,39
